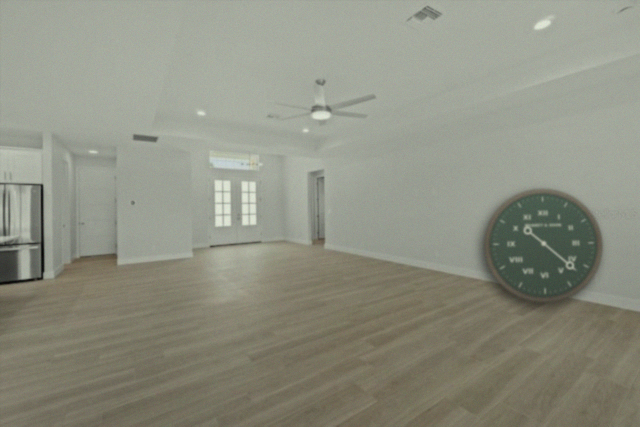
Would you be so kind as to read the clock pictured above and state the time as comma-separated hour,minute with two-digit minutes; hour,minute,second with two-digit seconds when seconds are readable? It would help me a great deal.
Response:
10,22
